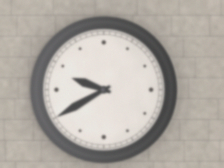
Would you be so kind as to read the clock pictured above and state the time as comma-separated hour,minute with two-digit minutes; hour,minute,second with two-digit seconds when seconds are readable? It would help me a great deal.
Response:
9,40
